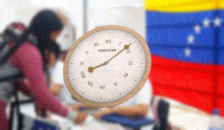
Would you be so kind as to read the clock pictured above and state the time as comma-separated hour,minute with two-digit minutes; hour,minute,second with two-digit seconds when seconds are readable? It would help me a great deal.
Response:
8,08
